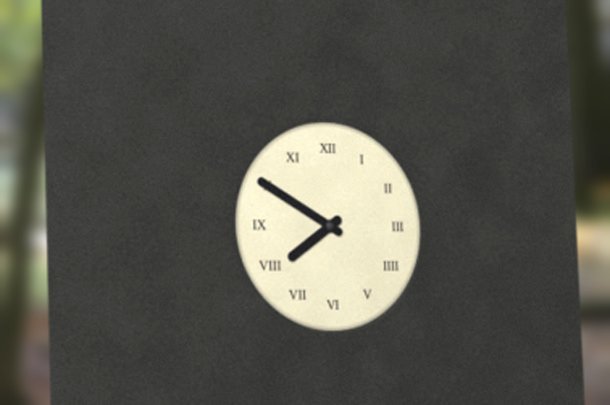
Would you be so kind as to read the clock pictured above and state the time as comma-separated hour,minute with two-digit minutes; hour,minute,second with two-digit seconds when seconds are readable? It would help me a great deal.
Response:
7,50
